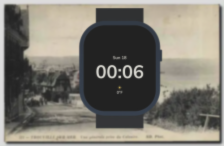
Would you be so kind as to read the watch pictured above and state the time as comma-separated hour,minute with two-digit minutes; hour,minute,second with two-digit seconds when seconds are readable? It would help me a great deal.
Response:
0,06
